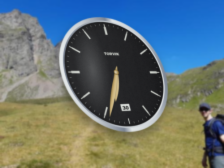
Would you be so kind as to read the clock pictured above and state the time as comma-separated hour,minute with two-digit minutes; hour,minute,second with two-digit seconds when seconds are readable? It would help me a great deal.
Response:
6,34
